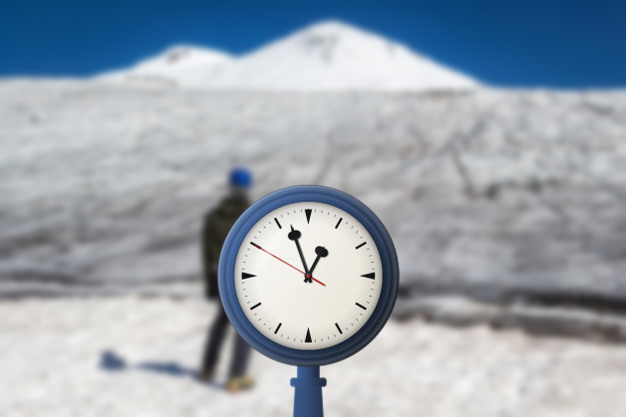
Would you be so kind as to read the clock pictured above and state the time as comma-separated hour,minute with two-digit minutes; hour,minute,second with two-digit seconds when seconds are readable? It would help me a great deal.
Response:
12,56,50
